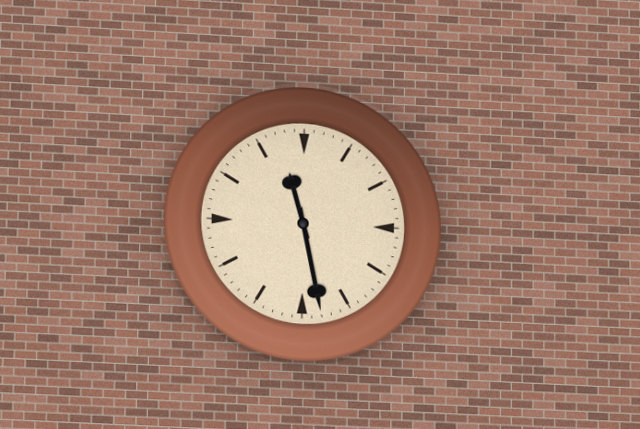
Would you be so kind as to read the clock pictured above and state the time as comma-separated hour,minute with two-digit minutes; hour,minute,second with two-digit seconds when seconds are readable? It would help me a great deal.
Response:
11,28
